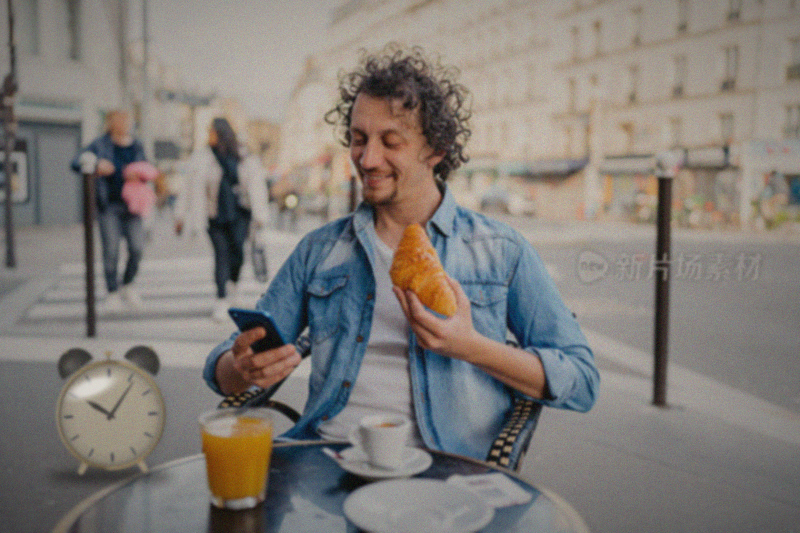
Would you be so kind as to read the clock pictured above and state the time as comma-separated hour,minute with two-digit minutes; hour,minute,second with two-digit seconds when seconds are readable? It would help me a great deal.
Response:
10,06
